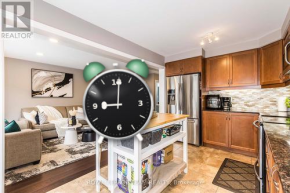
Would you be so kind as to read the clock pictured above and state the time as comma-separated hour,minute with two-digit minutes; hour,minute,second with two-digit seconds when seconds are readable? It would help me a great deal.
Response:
9,01
